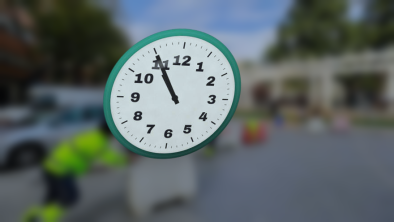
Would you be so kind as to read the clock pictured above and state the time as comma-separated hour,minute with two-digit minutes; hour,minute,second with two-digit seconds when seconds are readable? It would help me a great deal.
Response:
10,55
